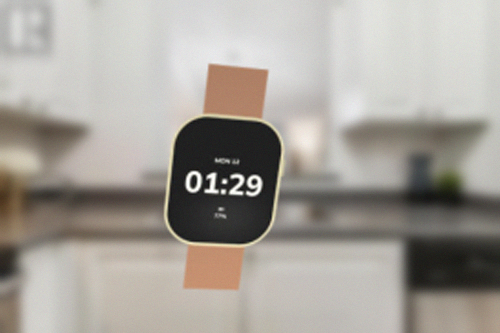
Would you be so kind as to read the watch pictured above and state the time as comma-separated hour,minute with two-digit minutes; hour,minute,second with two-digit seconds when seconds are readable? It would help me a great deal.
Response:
1,29
